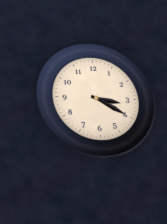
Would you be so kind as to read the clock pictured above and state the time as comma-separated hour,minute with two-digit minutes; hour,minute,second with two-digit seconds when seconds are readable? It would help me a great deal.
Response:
3,20
